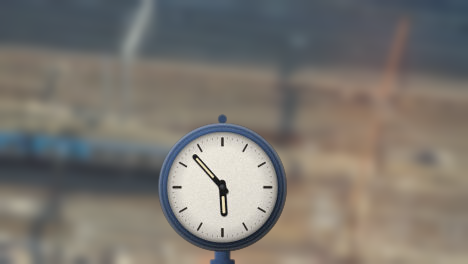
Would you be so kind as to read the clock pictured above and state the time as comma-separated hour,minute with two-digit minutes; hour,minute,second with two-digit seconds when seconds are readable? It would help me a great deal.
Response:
5,53
